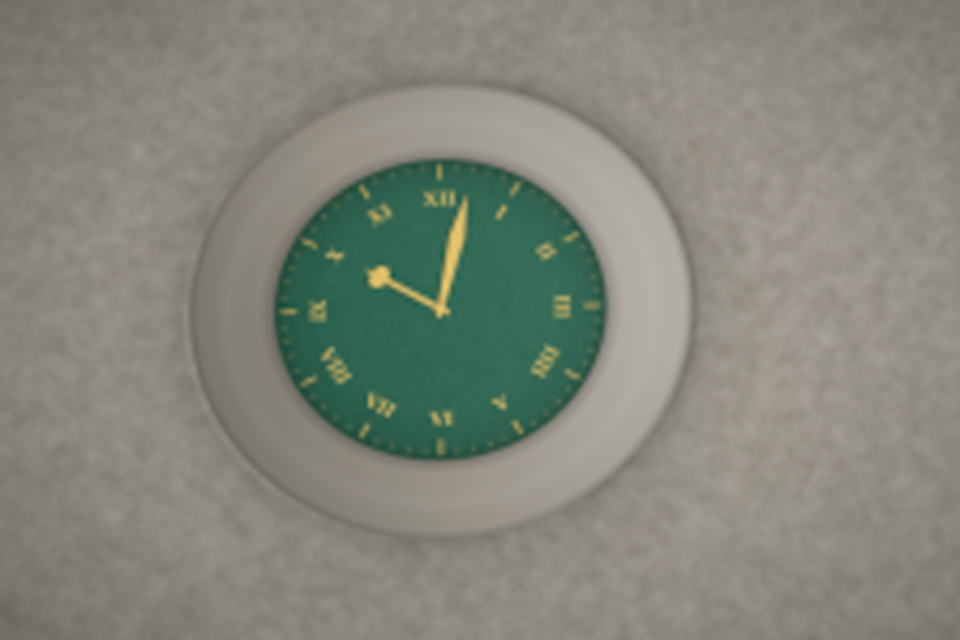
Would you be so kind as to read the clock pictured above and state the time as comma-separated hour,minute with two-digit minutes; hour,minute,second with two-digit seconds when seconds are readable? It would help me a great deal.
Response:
10,02
